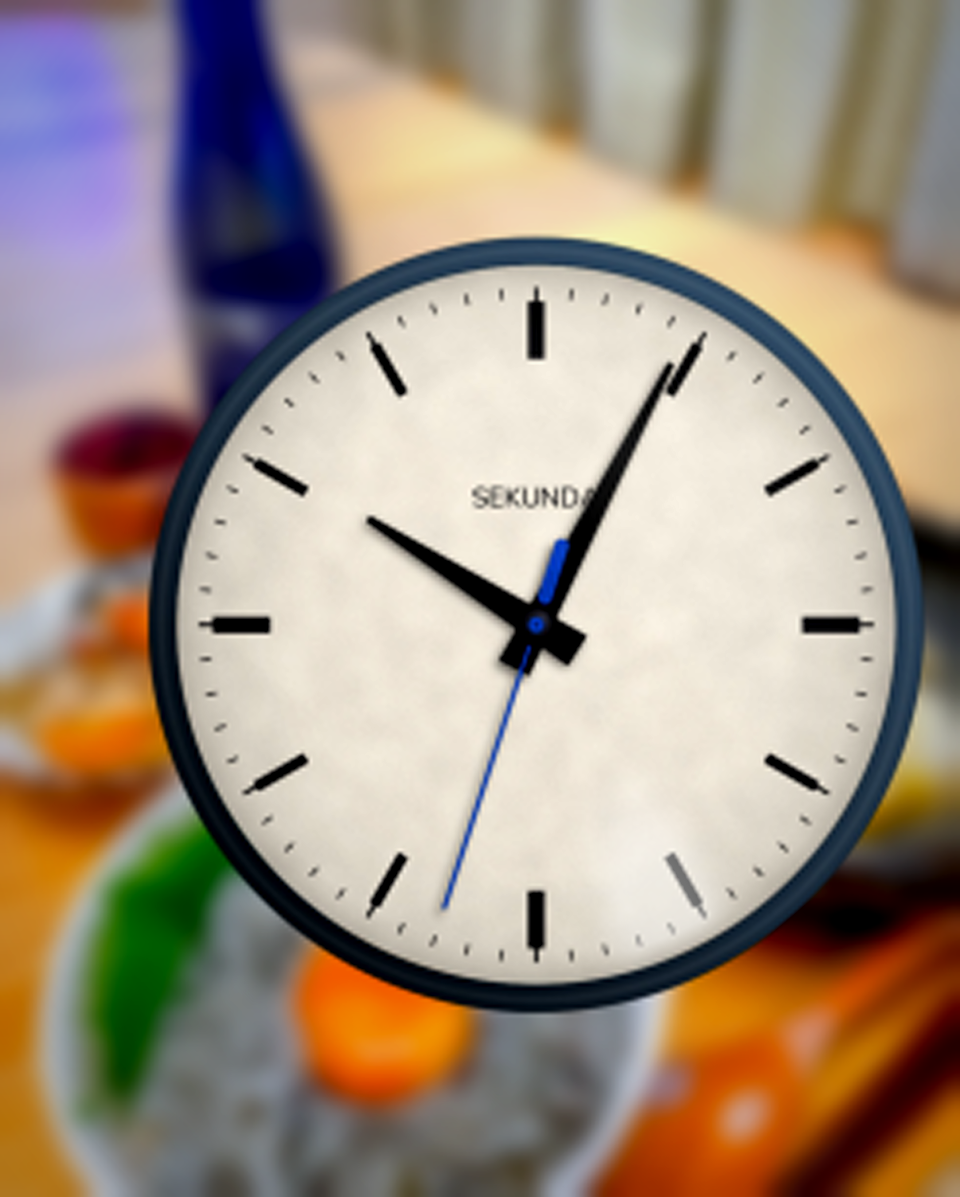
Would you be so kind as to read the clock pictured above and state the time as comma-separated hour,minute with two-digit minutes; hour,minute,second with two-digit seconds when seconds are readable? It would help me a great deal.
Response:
10,04,33
